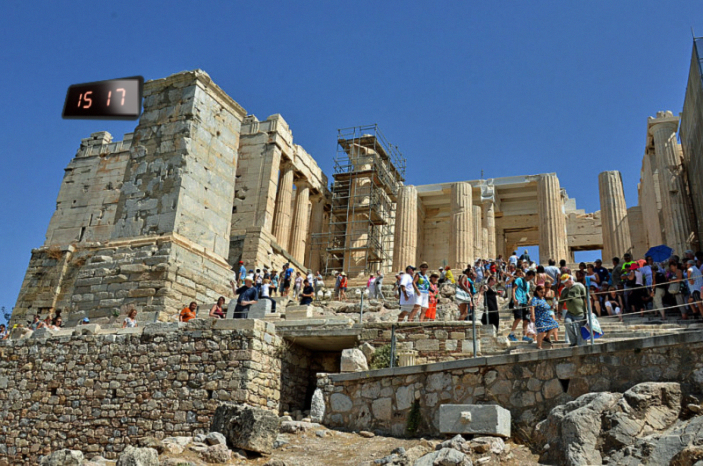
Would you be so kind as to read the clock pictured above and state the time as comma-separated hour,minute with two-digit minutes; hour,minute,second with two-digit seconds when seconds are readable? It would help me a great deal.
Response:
15,17
